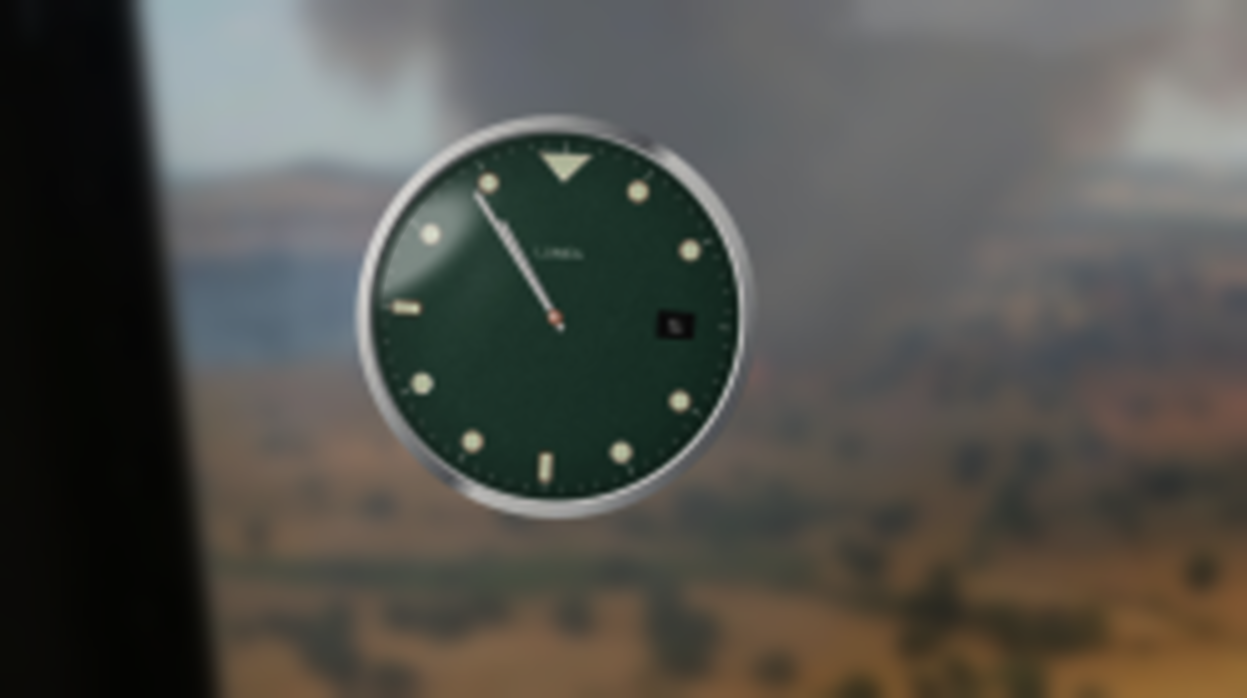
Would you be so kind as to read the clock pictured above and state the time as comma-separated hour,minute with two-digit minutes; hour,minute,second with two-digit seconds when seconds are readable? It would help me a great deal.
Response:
10,54
